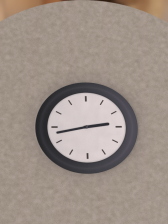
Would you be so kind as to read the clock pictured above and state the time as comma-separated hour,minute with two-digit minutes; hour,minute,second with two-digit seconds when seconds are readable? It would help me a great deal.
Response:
2,43
